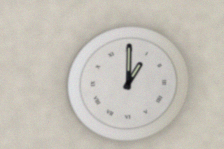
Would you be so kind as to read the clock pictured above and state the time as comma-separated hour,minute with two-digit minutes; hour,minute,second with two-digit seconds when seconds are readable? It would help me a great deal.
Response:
1,00
